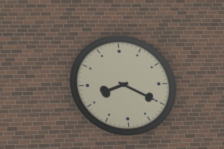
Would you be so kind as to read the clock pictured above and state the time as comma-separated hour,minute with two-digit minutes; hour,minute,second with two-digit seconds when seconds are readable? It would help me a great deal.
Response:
8,20
